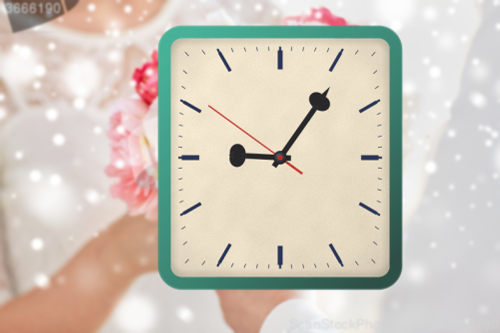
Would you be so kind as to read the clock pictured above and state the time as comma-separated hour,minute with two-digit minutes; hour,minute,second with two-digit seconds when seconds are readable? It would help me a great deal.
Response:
9,05,51
